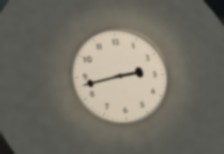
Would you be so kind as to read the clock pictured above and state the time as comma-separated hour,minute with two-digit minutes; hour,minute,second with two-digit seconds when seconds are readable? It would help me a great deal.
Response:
2,43
